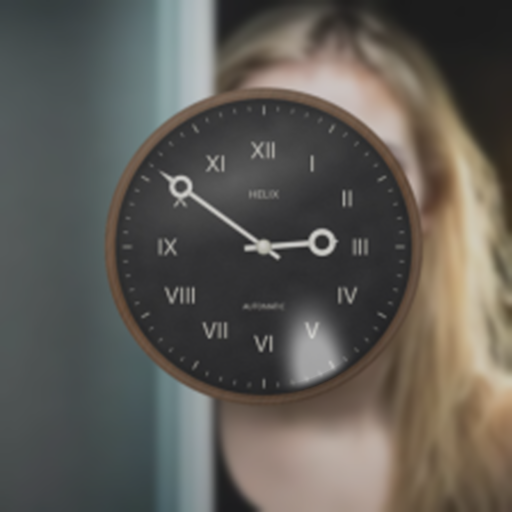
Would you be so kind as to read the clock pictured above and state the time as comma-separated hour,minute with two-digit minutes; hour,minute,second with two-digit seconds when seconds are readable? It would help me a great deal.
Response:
2,51
